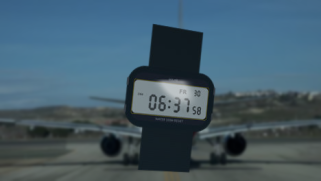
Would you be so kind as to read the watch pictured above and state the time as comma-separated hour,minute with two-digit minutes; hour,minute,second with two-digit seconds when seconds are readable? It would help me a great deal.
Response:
6,37,58
